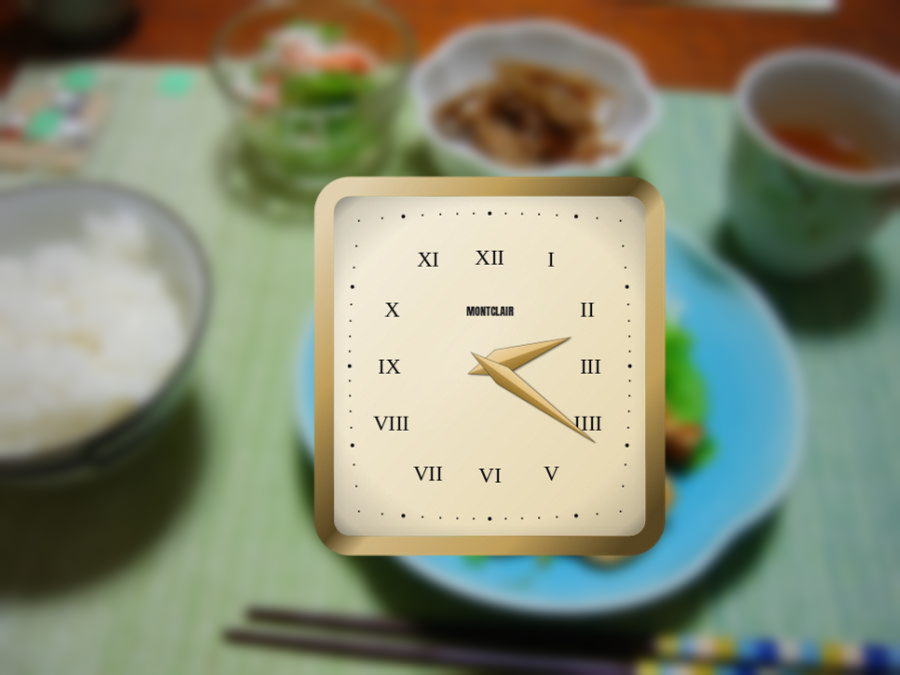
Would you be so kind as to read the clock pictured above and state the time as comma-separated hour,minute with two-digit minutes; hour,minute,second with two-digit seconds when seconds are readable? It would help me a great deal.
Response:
2,21
